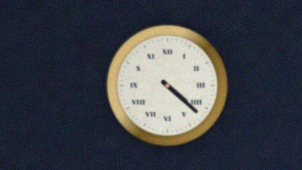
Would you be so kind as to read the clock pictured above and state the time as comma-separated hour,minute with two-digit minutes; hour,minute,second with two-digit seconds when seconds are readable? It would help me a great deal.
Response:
4,22
